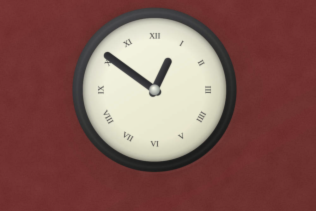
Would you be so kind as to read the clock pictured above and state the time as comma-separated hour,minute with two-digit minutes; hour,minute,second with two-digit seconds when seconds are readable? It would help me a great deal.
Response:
12,51
